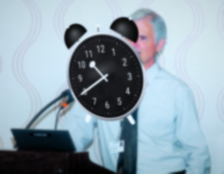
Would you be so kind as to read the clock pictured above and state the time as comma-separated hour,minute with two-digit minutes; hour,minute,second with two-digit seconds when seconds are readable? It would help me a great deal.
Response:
10,40
